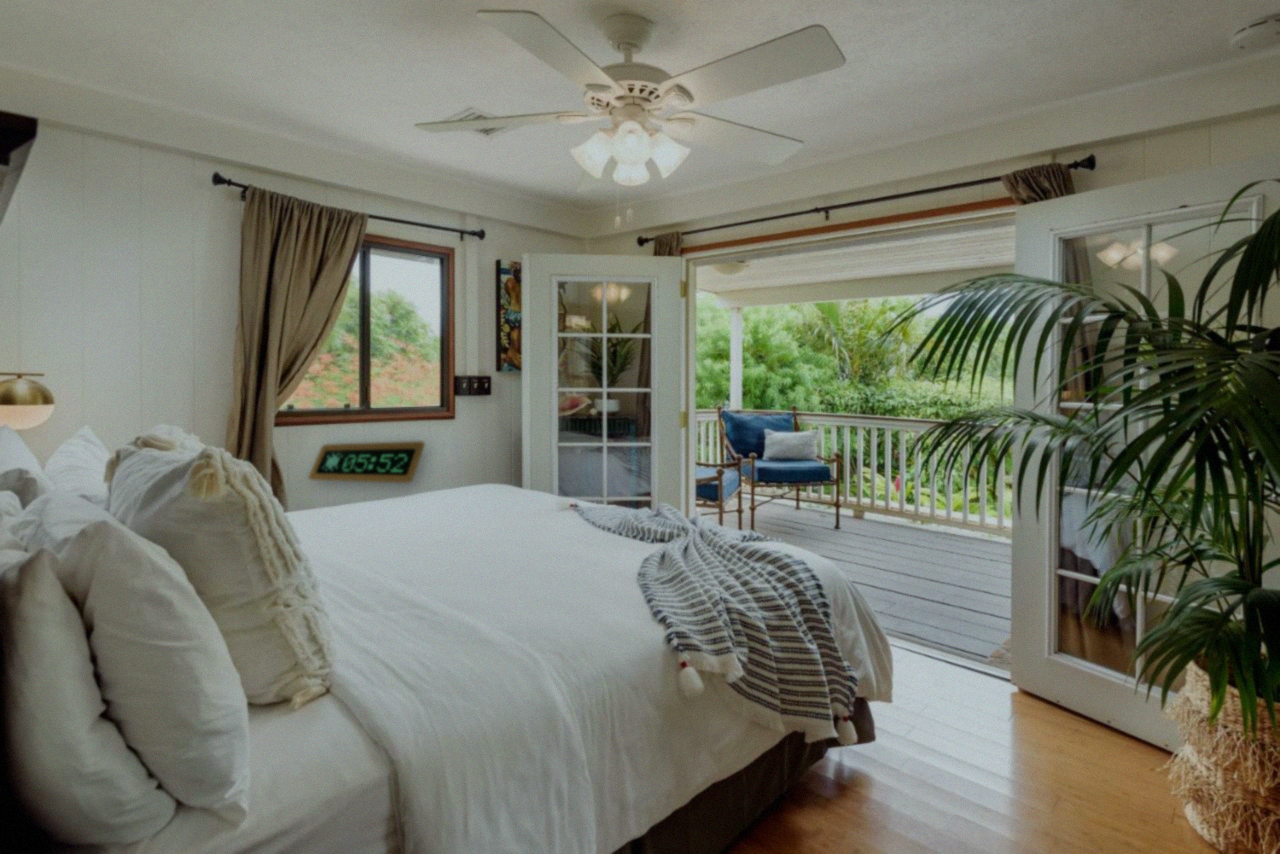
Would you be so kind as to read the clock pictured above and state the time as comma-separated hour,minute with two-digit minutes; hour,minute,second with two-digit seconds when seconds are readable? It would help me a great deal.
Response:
5,52
